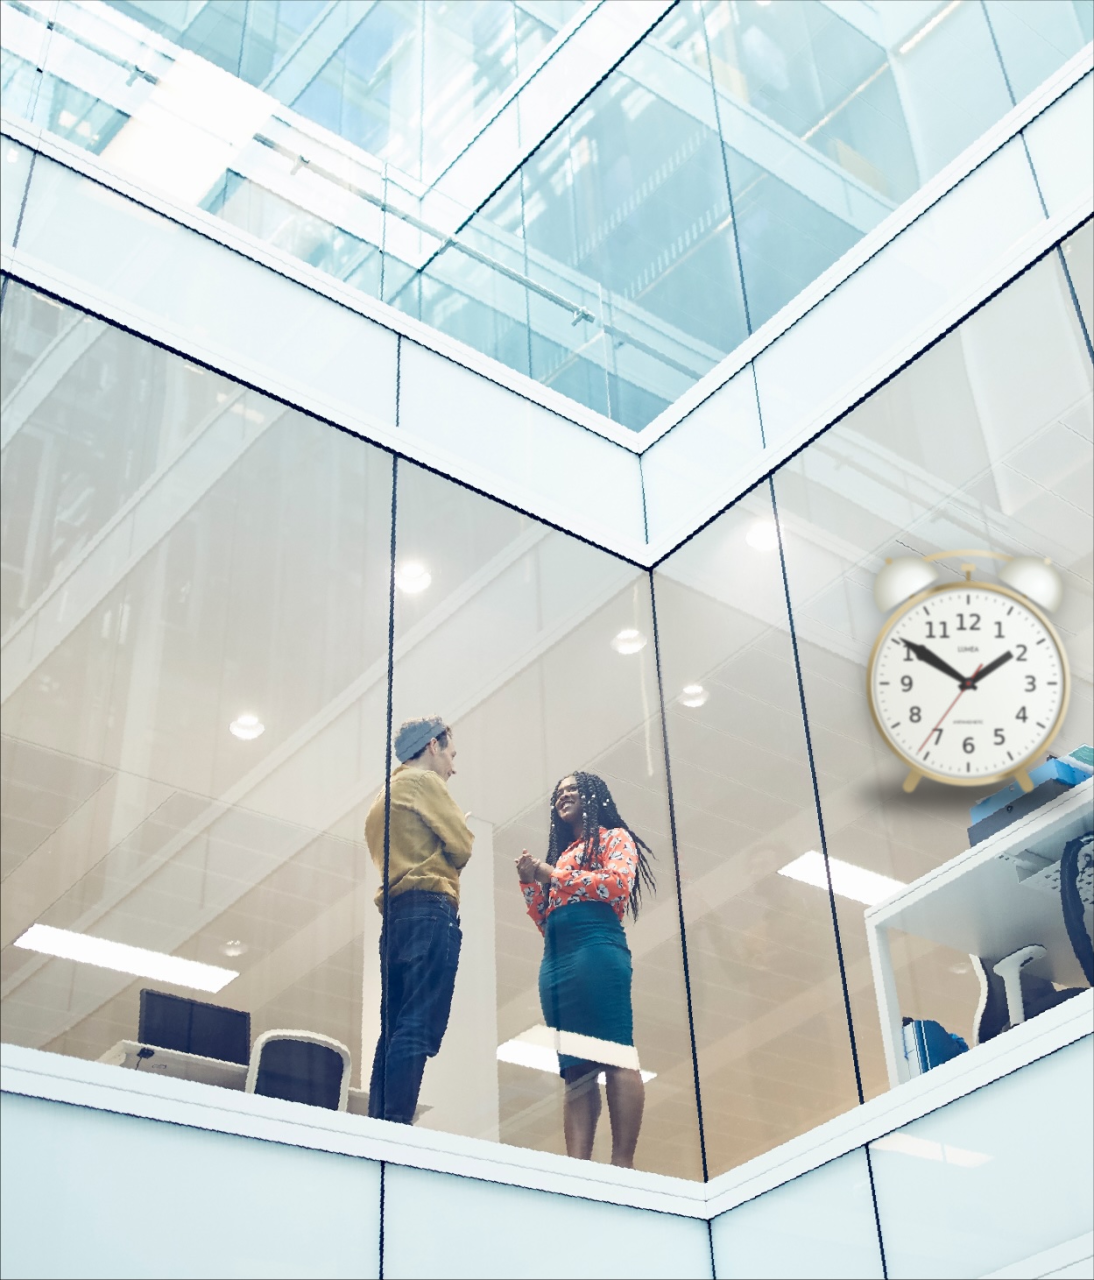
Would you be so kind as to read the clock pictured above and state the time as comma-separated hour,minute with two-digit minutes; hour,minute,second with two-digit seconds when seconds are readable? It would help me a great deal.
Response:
1,50,36
